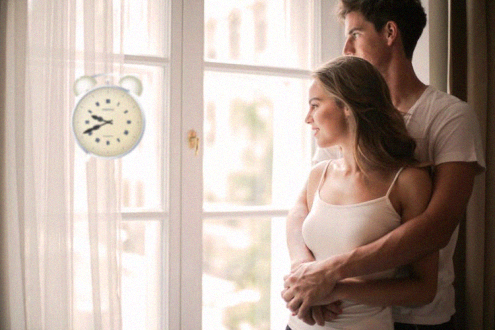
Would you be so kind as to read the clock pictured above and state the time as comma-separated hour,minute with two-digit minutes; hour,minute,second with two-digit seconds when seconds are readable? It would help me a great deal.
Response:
9,41
